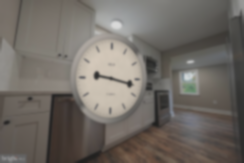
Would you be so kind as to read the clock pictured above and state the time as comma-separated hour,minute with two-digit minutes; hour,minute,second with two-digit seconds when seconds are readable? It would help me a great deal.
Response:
9,17
